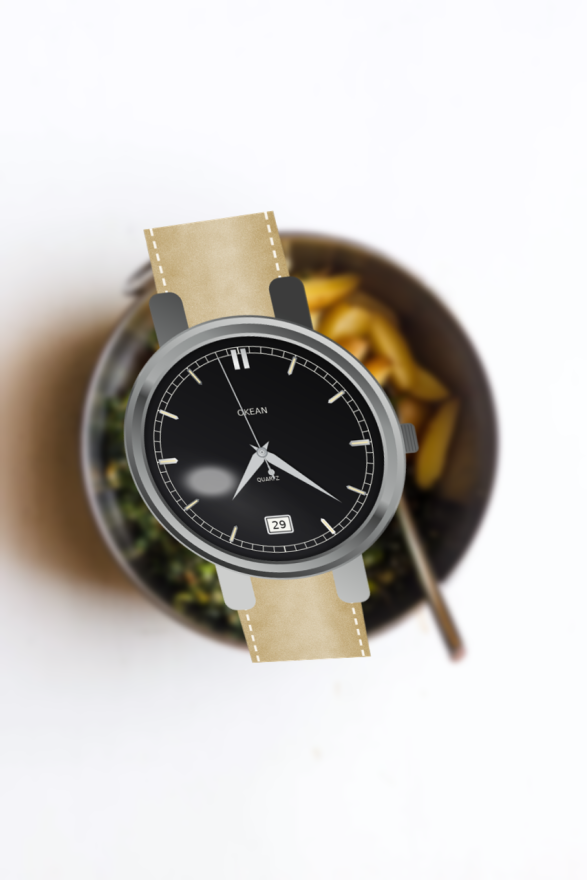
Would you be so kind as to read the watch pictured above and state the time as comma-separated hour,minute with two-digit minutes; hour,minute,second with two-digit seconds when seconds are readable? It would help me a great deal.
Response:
7,21,58
